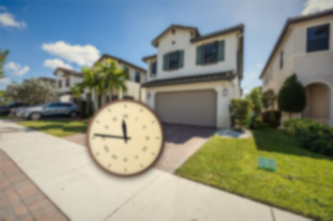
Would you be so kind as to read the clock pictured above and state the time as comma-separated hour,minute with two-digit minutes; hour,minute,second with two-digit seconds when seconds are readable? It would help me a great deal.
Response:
11,46
